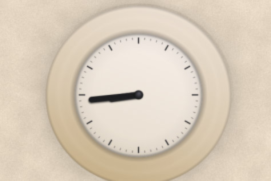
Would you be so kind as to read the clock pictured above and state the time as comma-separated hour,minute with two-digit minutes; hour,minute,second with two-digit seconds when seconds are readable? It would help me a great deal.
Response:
8,44
